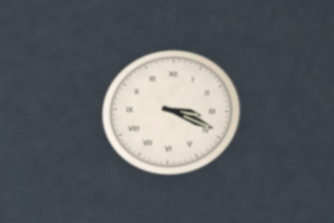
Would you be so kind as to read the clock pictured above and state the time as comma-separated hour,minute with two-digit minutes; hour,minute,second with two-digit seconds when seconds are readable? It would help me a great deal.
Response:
3,19
